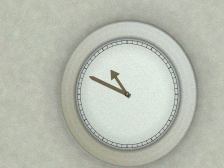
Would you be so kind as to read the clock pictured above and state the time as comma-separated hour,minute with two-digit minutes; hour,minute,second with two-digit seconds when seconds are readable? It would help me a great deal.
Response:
10,49
